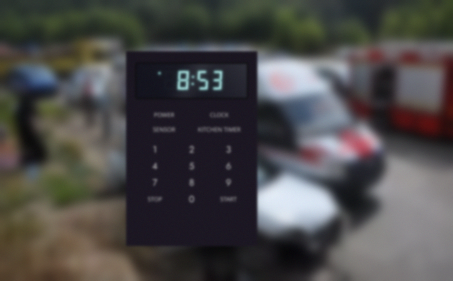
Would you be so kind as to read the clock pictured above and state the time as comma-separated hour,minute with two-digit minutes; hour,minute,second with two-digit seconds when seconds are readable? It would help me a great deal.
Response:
8,53
